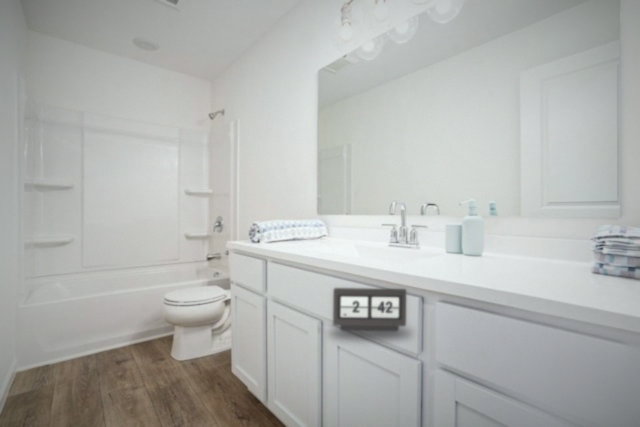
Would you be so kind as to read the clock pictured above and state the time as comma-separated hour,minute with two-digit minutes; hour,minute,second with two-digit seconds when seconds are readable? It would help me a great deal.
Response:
2,42
